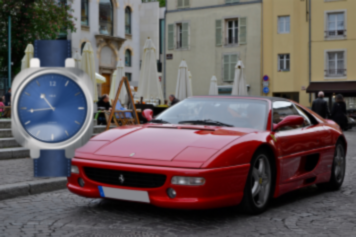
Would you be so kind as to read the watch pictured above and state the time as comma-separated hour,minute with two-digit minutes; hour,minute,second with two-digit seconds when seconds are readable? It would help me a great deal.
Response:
10,44
